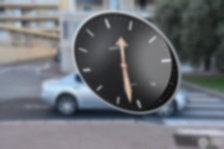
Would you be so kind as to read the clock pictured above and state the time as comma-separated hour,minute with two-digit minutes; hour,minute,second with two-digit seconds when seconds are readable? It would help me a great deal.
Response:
12,32
